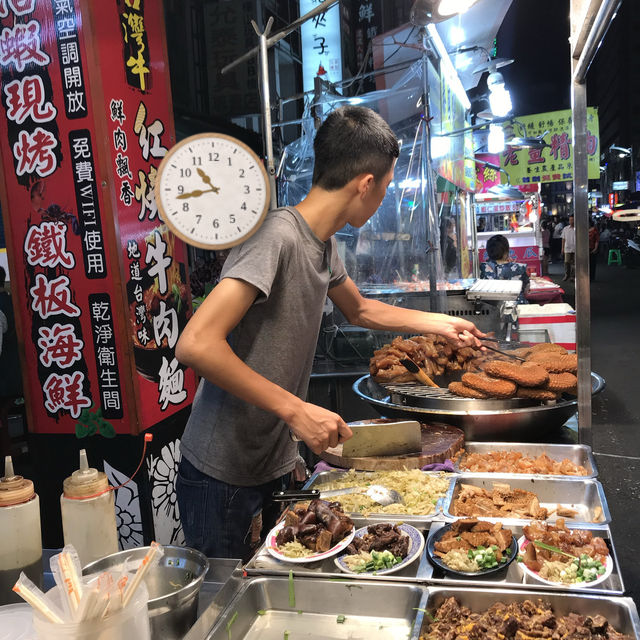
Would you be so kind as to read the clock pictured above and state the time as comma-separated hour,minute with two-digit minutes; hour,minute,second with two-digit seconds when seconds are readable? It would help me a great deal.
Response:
10,43
